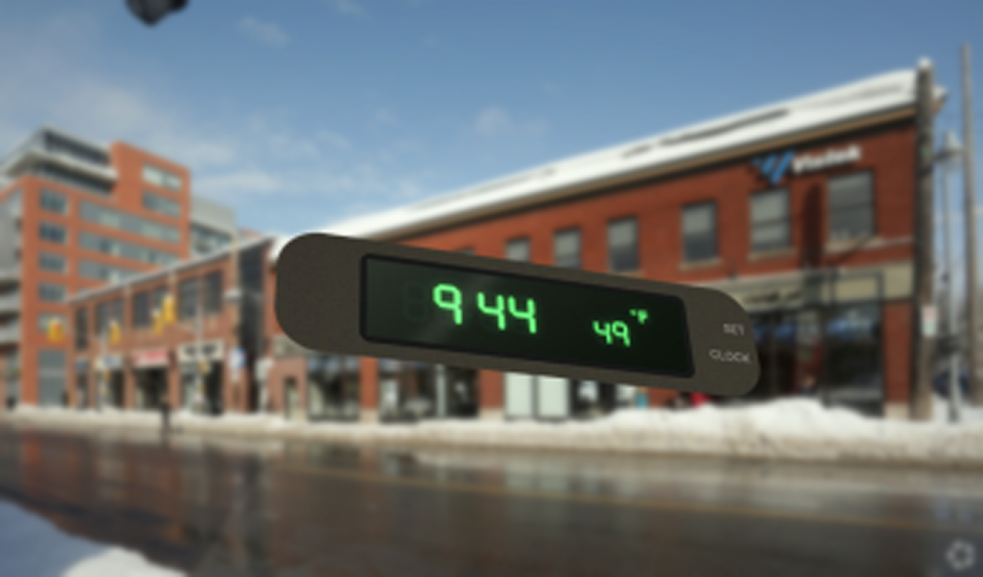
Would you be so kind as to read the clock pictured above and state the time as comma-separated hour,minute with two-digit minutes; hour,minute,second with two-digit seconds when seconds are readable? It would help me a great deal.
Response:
9,44
